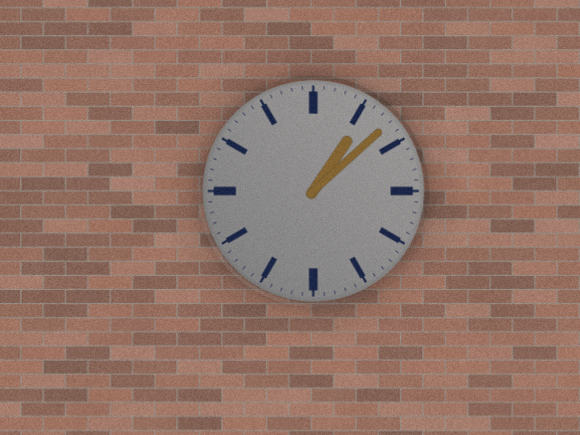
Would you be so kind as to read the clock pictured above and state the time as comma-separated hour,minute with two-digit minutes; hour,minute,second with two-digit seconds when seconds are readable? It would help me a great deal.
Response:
1,08
